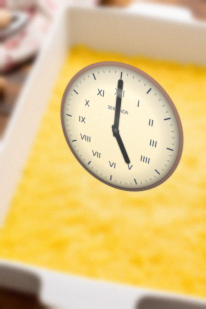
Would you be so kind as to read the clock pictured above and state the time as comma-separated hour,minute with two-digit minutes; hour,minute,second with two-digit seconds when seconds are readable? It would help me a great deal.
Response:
5,00
